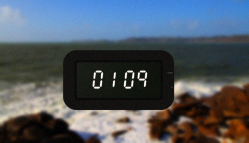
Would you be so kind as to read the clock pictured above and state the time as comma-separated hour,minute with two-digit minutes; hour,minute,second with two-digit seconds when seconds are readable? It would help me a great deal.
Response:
1,09
